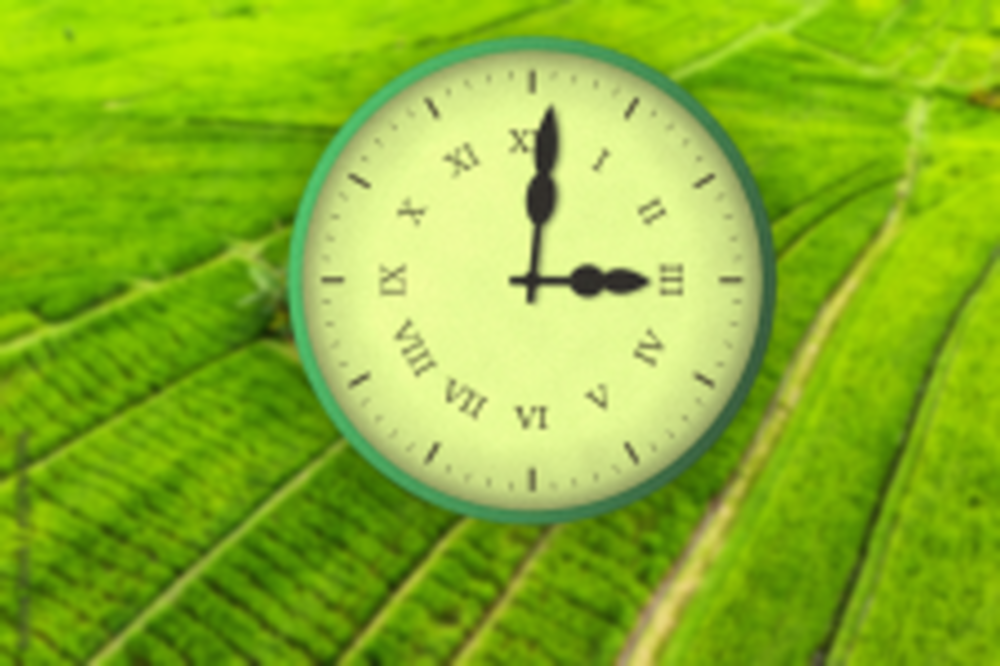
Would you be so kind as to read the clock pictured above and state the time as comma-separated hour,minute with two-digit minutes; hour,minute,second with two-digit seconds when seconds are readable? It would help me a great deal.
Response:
3,01
